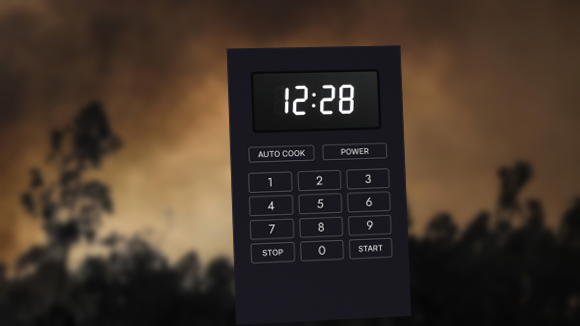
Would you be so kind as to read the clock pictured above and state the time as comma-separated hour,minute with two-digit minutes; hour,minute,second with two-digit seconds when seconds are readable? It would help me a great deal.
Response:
12,28
